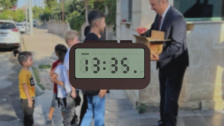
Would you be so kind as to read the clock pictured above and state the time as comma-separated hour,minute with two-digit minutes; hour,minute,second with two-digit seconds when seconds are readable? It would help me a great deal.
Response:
13,35
